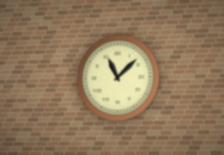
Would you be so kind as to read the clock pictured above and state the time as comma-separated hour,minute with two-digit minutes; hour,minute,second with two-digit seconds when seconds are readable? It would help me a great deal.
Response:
11,08
